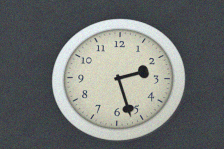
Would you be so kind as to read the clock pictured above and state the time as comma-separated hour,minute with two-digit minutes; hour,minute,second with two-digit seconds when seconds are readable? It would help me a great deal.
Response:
2,27
